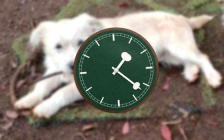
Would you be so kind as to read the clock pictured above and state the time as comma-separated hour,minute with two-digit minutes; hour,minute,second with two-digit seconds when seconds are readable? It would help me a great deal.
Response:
1,22
